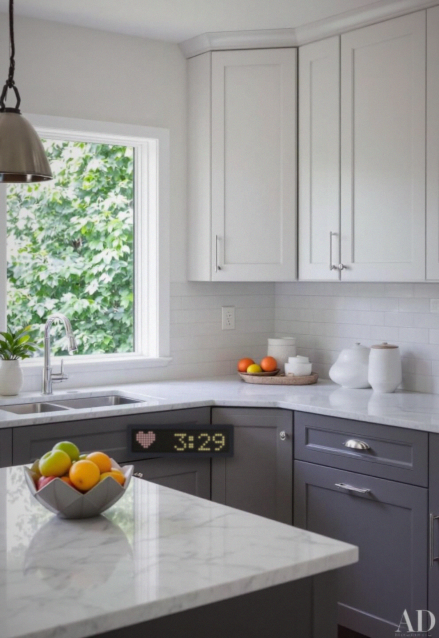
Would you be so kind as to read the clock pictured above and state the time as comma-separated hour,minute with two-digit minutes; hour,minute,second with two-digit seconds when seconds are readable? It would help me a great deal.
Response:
3,29
